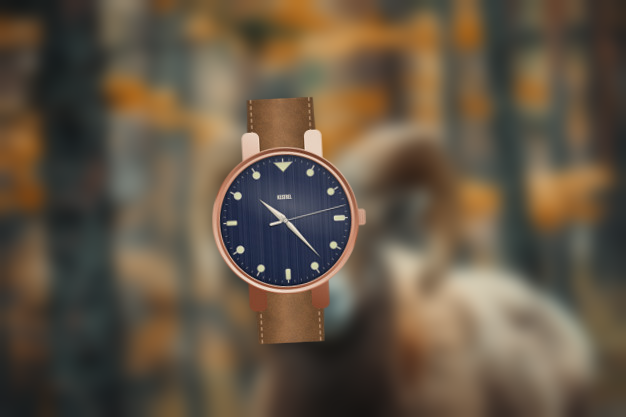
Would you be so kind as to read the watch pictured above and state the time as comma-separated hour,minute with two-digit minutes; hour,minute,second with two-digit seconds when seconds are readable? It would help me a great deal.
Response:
10,23,13
